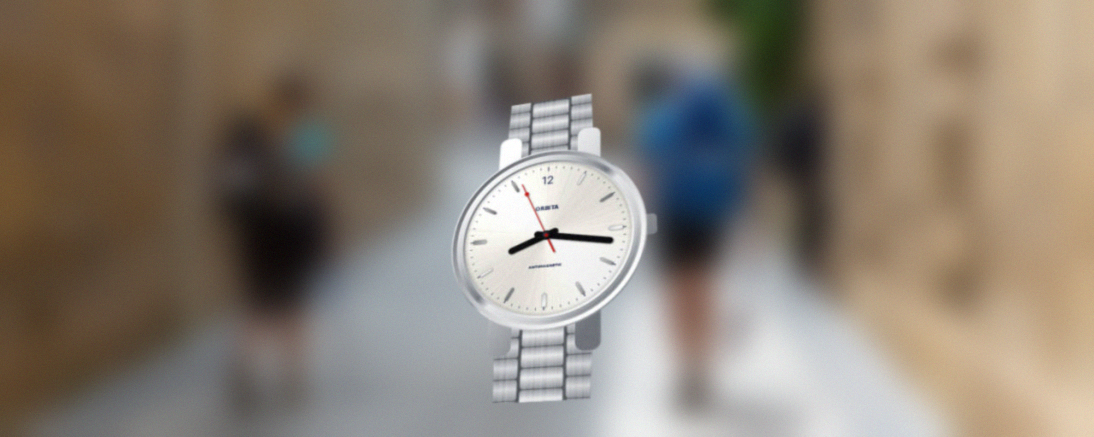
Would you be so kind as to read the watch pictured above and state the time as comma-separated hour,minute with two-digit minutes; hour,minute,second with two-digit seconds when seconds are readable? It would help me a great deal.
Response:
8,16,56
